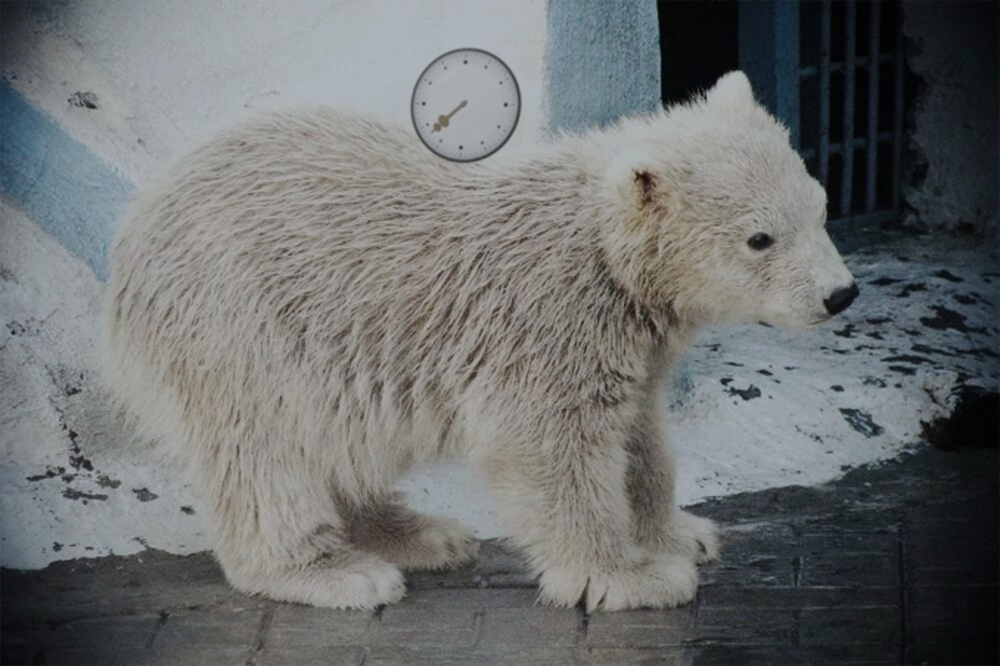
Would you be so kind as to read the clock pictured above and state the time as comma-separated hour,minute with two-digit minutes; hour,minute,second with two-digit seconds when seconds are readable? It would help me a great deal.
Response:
7,38
